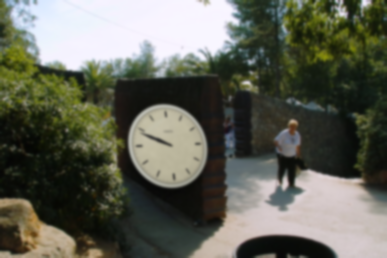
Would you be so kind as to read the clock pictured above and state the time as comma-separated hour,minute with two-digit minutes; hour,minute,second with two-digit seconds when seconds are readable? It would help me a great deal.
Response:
9,49
